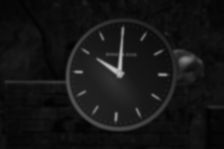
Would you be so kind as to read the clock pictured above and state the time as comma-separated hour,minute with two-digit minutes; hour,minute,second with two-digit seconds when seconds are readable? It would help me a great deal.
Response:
10,00
